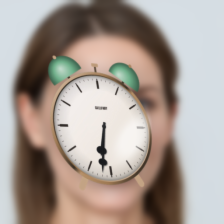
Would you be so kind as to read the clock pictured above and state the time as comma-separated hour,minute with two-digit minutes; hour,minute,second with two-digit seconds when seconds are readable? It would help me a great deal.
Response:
6,32
